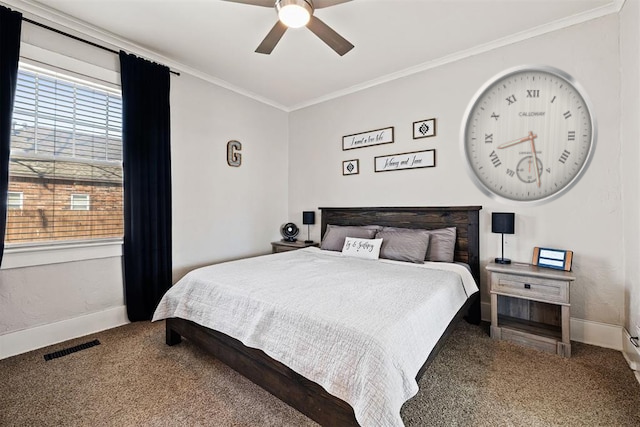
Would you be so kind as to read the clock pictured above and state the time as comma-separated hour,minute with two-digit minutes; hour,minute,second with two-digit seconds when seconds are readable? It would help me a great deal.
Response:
8,28
